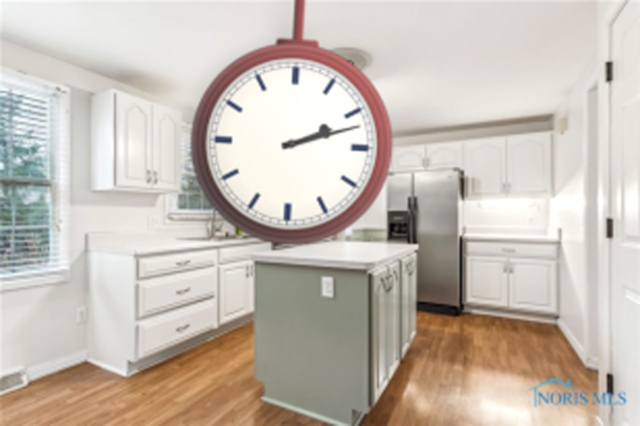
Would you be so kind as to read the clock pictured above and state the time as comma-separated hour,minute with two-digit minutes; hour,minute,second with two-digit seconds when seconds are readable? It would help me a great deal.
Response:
2,12
